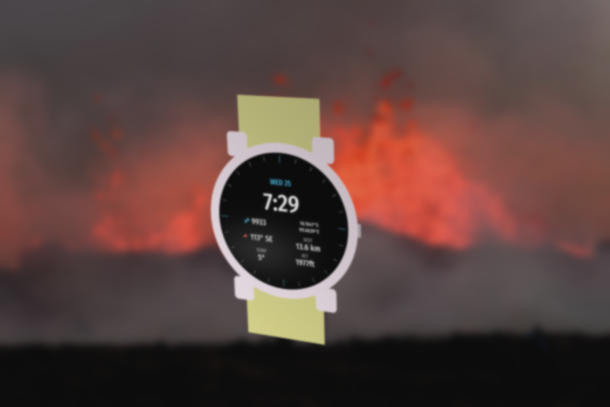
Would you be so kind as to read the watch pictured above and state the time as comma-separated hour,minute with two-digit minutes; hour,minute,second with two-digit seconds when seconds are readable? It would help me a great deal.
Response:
7,29
